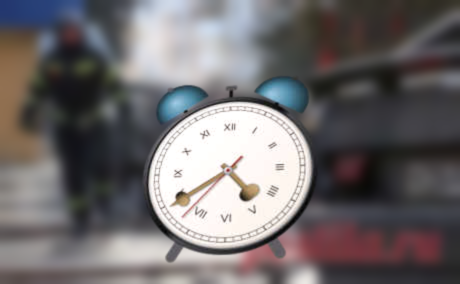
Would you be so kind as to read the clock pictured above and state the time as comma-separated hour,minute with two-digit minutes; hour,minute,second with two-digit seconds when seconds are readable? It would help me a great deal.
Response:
4,39,37
